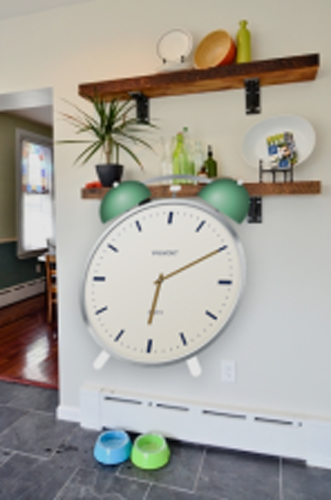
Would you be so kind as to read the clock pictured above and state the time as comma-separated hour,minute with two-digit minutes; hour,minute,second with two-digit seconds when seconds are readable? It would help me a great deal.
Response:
6,10
